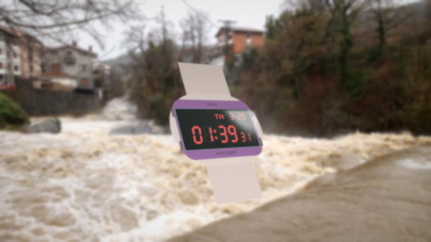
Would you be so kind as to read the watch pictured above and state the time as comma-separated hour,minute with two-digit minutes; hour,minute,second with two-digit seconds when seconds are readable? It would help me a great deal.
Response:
1,39,31
